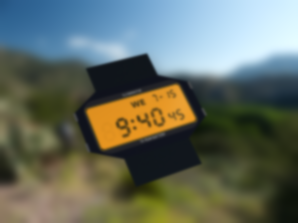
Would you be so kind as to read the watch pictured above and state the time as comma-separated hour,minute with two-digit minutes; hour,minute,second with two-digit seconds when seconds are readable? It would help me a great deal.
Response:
9,40,45
